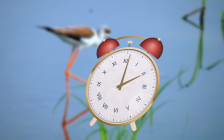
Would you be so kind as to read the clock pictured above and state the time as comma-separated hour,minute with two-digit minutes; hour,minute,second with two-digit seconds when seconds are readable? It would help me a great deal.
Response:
2,01
